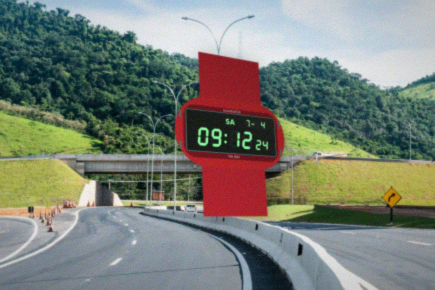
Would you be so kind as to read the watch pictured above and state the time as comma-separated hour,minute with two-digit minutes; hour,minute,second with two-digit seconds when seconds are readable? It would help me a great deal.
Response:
9,12,24
